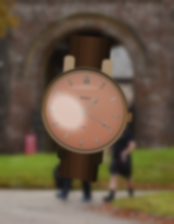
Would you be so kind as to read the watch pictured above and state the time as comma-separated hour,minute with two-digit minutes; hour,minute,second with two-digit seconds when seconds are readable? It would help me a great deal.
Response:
1,19
